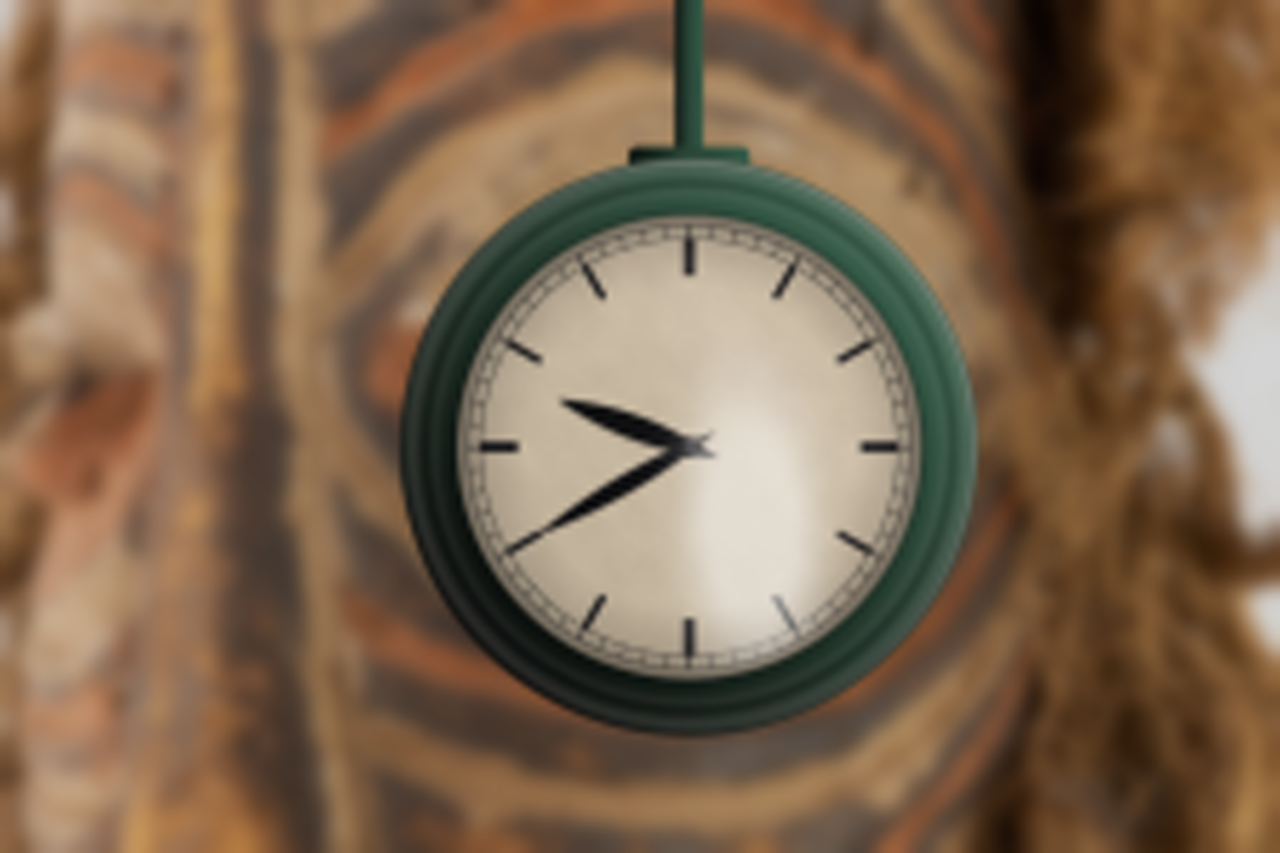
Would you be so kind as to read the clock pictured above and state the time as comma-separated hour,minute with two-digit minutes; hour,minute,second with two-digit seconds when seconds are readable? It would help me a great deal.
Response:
9,40
